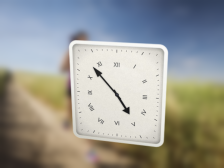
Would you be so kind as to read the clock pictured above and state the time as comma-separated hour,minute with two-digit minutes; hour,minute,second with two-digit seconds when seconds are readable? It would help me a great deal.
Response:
4,53
